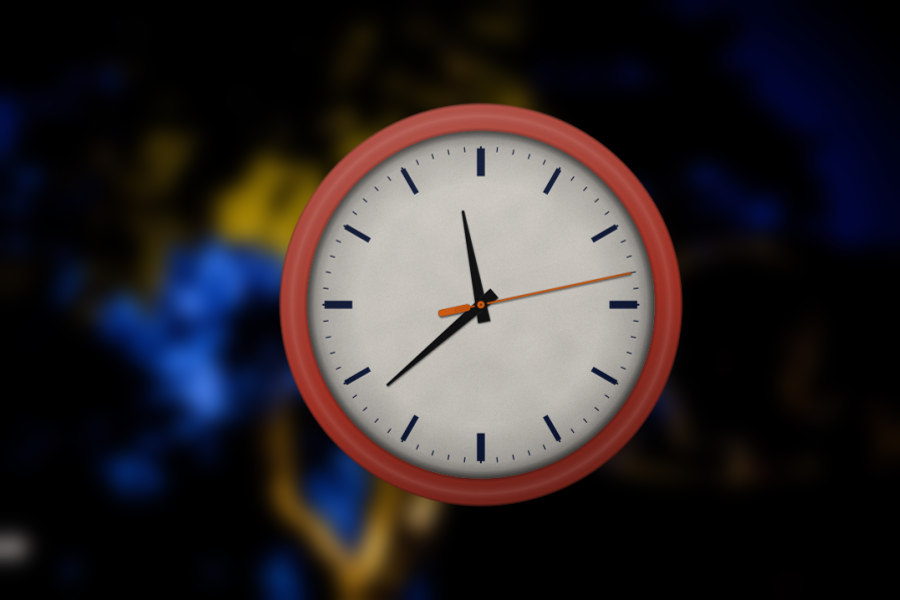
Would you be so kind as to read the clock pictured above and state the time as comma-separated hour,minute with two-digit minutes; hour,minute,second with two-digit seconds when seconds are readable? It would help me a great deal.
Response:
11,38,13
